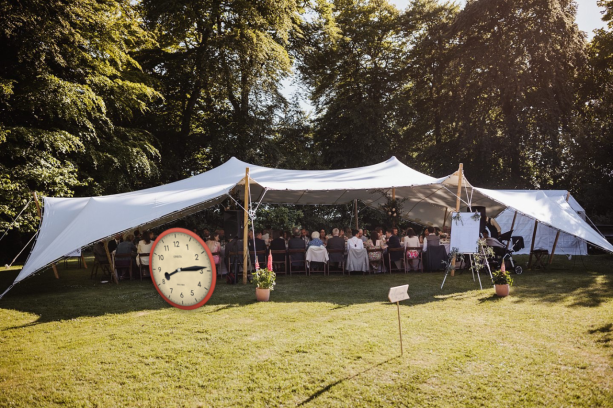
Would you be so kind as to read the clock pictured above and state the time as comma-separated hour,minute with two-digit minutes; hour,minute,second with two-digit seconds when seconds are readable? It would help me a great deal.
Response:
8,14
